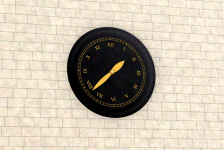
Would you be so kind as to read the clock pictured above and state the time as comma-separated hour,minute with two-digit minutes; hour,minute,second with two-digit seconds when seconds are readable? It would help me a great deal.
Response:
1,38
